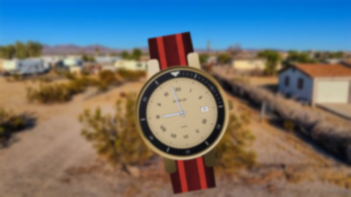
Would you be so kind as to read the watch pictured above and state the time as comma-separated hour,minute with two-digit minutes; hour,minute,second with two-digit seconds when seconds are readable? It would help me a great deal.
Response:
8,58
